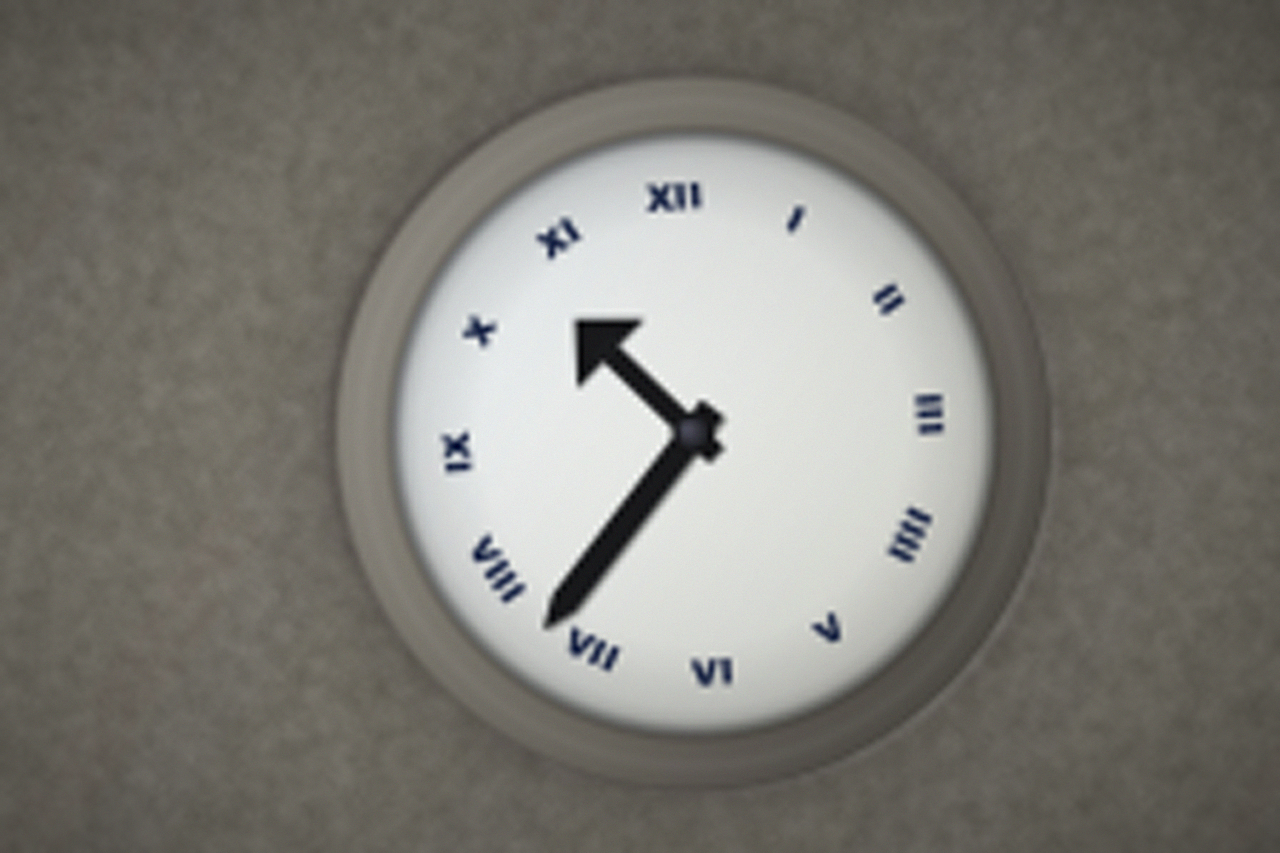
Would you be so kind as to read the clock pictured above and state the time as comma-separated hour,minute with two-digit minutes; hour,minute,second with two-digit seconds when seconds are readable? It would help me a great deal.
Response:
10,37
